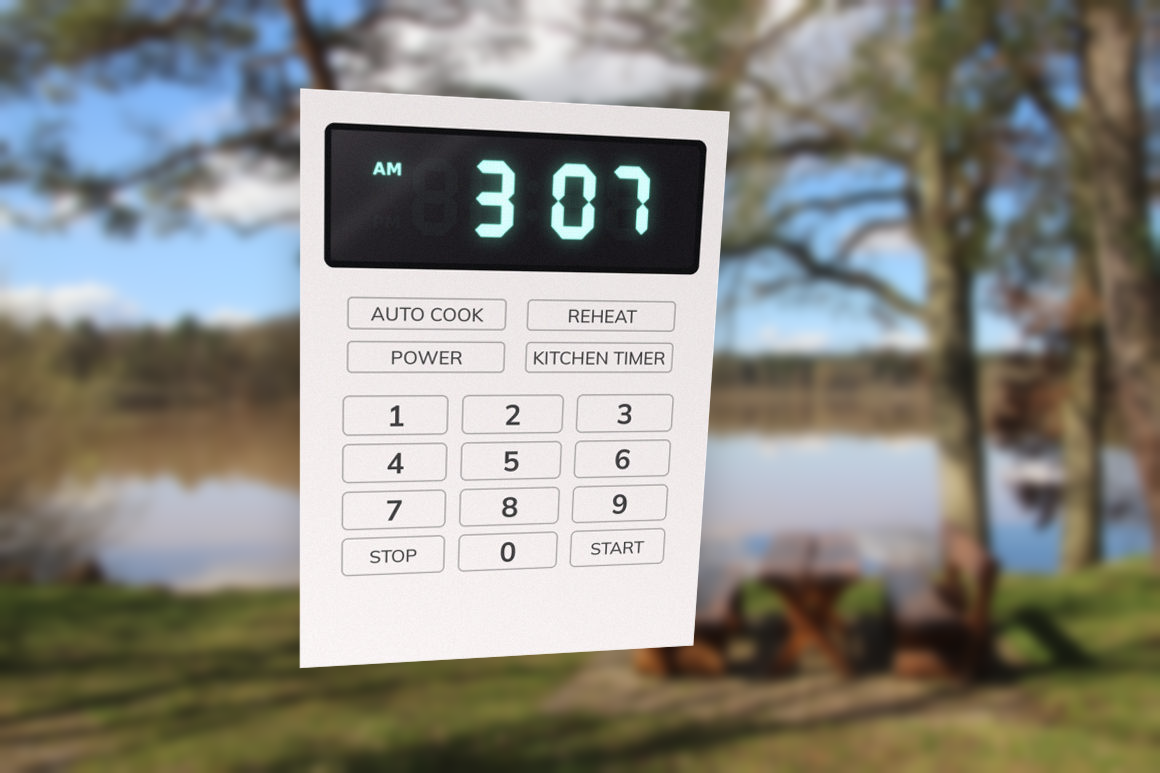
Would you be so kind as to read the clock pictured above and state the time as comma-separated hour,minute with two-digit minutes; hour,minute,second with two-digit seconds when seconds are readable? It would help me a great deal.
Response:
3,07
